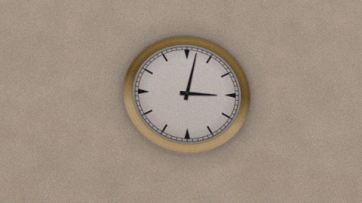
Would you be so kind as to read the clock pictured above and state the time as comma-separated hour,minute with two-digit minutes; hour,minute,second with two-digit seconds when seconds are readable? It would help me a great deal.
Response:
3,02
